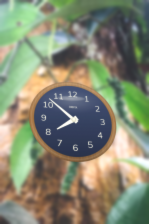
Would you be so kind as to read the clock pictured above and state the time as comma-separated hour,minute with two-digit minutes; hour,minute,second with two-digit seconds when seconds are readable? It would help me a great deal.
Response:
7,52
